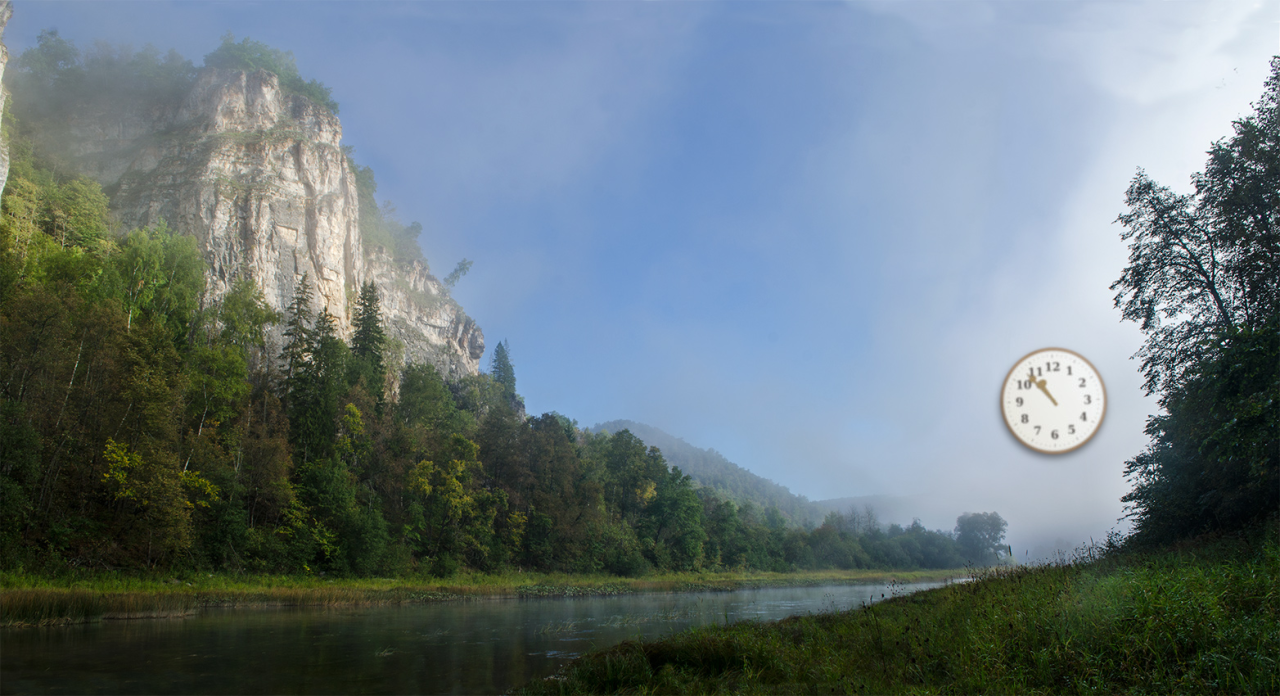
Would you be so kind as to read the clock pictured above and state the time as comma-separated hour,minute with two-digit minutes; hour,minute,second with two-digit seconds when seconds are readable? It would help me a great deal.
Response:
10,53
